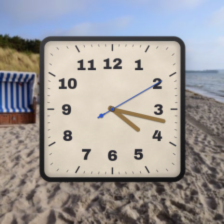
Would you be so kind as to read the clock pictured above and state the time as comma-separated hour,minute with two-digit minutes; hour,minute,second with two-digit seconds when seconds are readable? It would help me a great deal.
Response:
4,17,10
